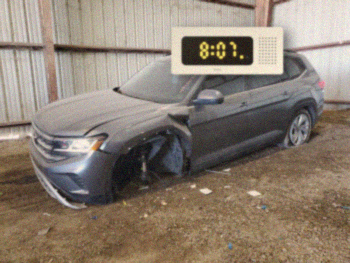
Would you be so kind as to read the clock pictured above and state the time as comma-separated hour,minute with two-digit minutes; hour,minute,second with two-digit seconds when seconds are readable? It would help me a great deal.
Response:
8,07
